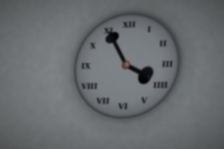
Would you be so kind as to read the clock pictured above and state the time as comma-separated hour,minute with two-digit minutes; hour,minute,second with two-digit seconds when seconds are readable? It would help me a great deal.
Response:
3,55
